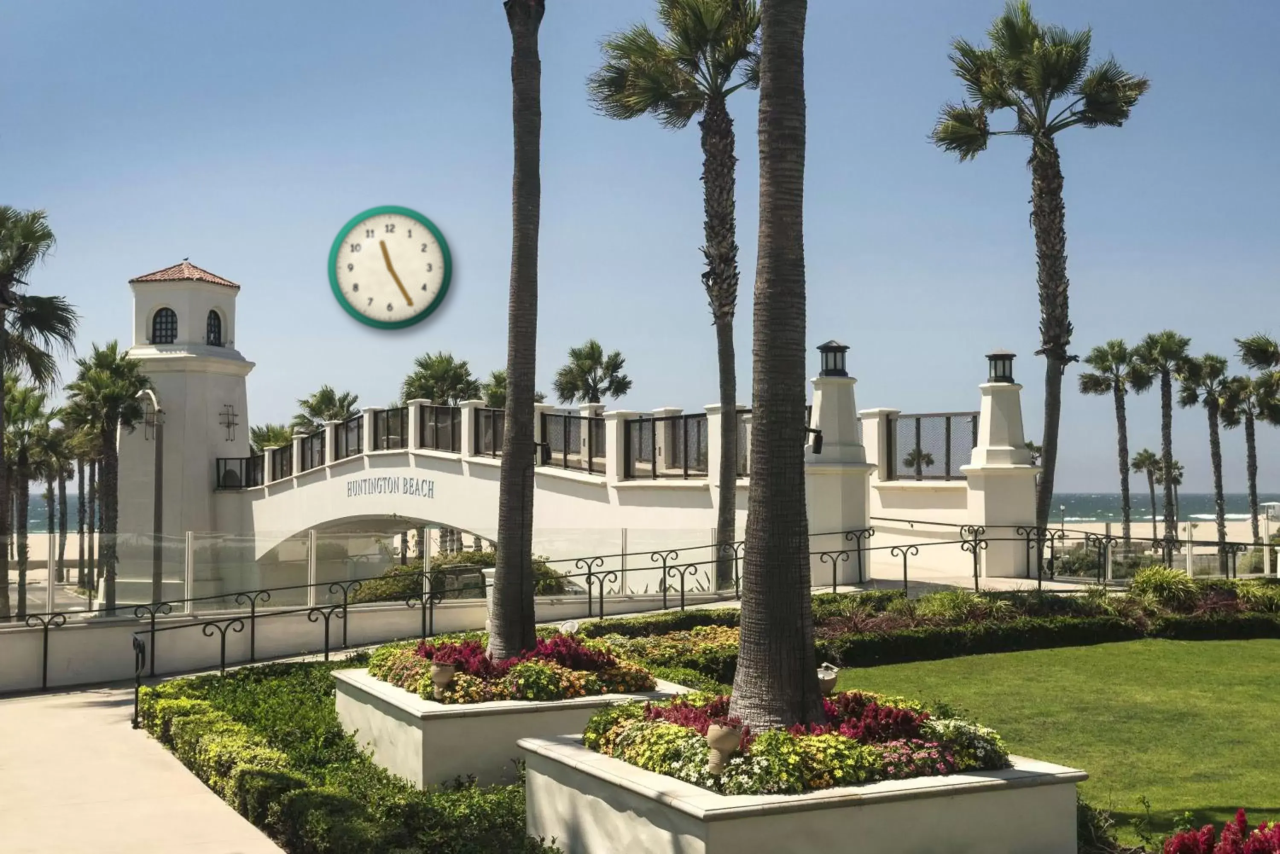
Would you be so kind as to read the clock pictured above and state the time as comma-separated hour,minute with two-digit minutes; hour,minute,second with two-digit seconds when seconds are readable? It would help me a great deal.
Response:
11,25
